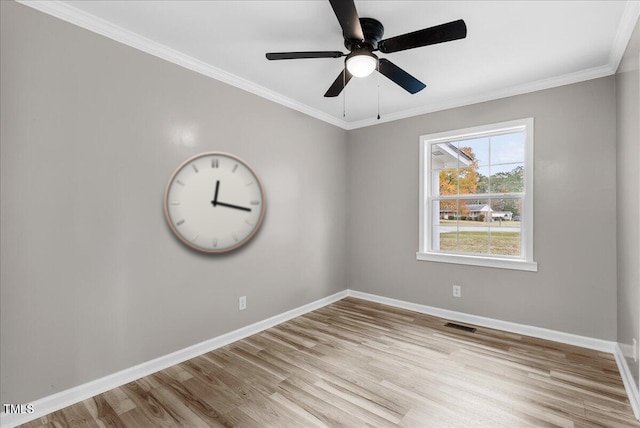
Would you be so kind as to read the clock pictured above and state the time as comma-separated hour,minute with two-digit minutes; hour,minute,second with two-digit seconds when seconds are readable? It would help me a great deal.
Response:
12,17
